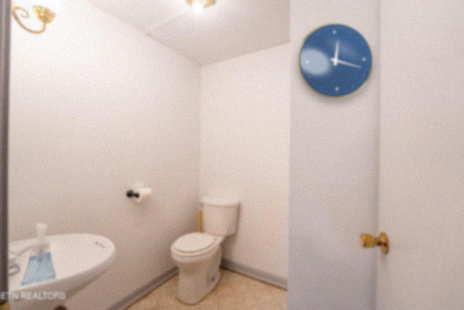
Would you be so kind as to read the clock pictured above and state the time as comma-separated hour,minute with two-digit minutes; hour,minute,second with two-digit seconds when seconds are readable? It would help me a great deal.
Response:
12,18
